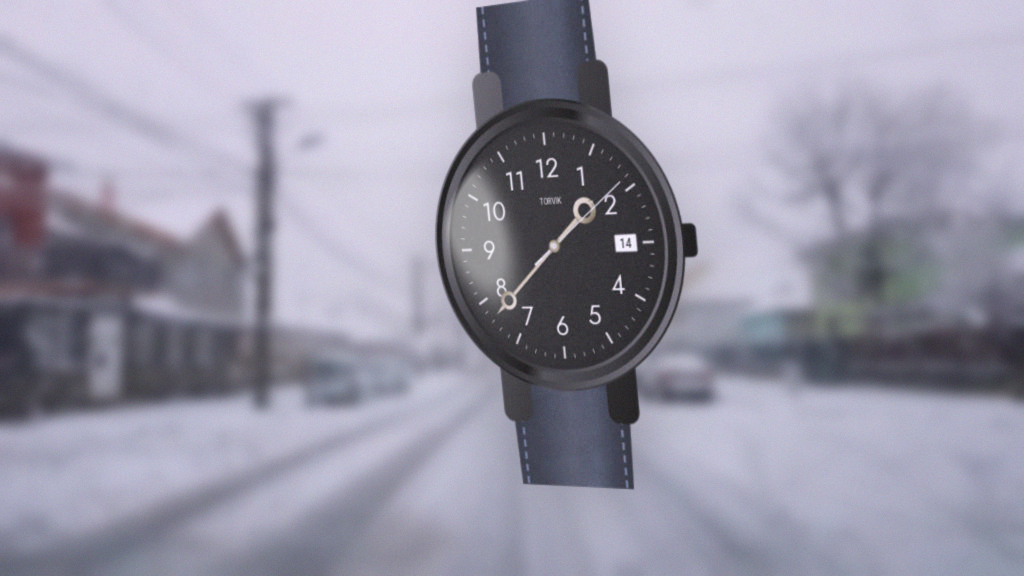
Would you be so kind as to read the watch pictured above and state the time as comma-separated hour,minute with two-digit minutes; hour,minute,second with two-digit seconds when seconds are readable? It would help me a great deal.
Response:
1,38,09
